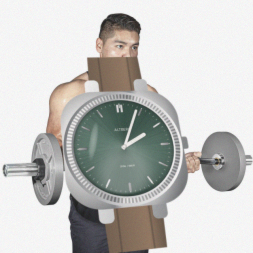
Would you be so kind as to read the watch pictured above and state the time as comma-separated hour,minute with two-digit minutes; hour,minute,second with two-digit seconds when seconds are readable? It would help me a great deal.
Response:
2,04
